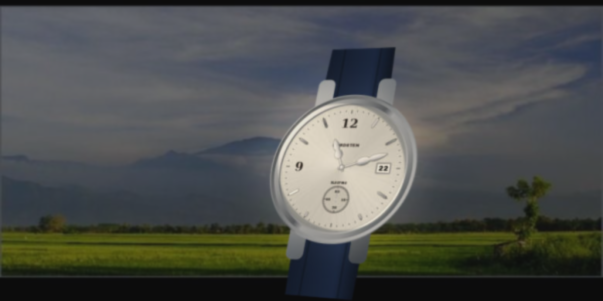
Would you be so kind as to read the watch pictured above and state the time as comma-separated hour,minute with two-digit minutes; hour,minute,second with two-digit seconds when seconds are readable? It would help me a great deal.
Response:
11,12
